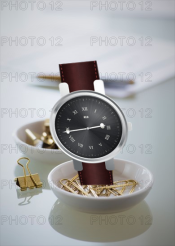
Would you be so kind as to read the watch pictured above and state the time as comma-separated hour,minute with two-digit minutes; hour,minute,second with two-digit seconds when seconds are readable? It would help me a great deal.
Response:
2,44
